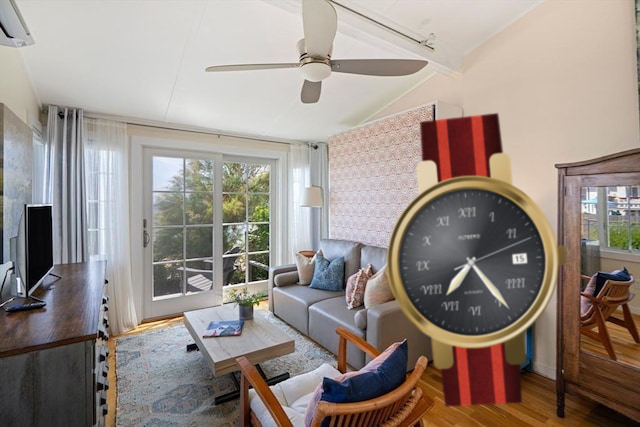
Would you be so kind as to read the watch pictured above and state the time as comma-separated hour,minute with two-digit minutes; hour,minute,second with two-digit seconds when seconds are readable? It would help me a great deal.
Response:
7,24,12
